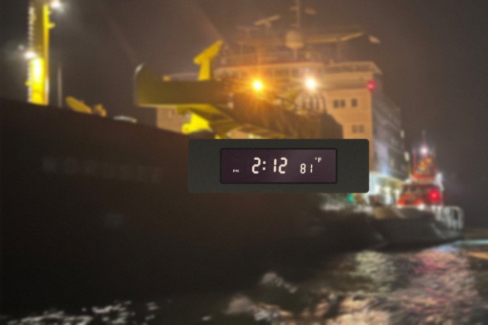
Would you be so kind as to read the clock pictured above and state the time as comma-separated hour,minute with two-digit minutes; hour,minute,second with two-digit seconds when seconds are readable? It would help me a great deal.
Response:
2,12
